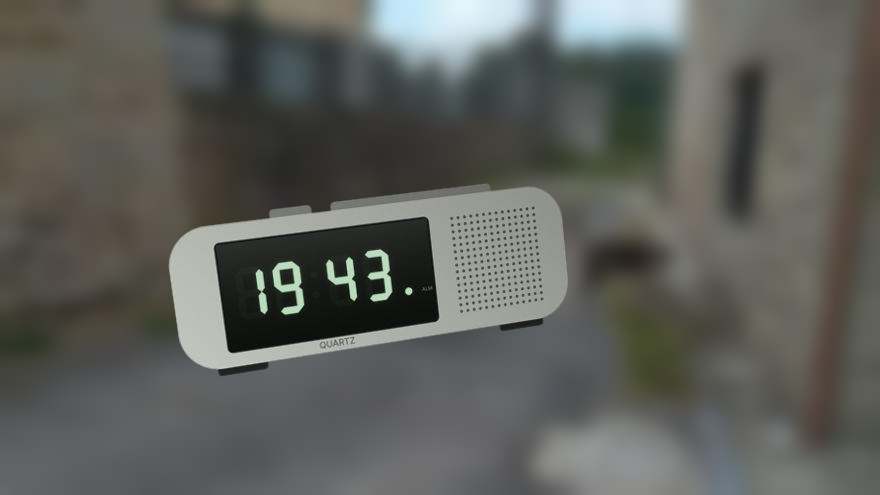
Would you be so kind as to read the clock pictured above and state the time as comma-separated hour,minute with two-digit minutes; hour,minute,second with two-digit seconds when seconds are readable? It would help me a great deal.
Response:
19,43
